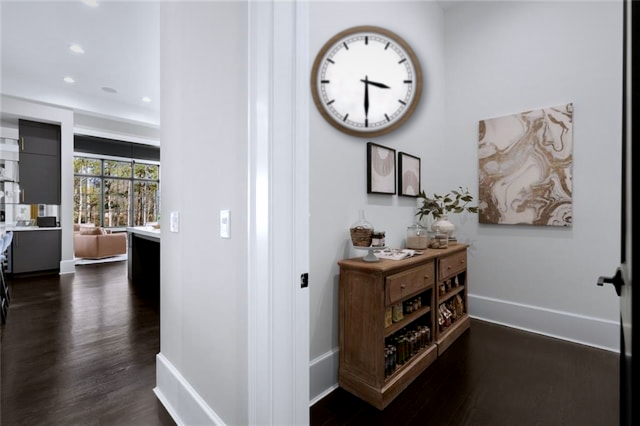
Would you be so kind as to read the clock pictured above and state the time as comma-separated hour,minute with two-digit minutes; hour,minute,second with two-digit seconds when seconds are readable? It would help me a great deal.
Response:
3,30
